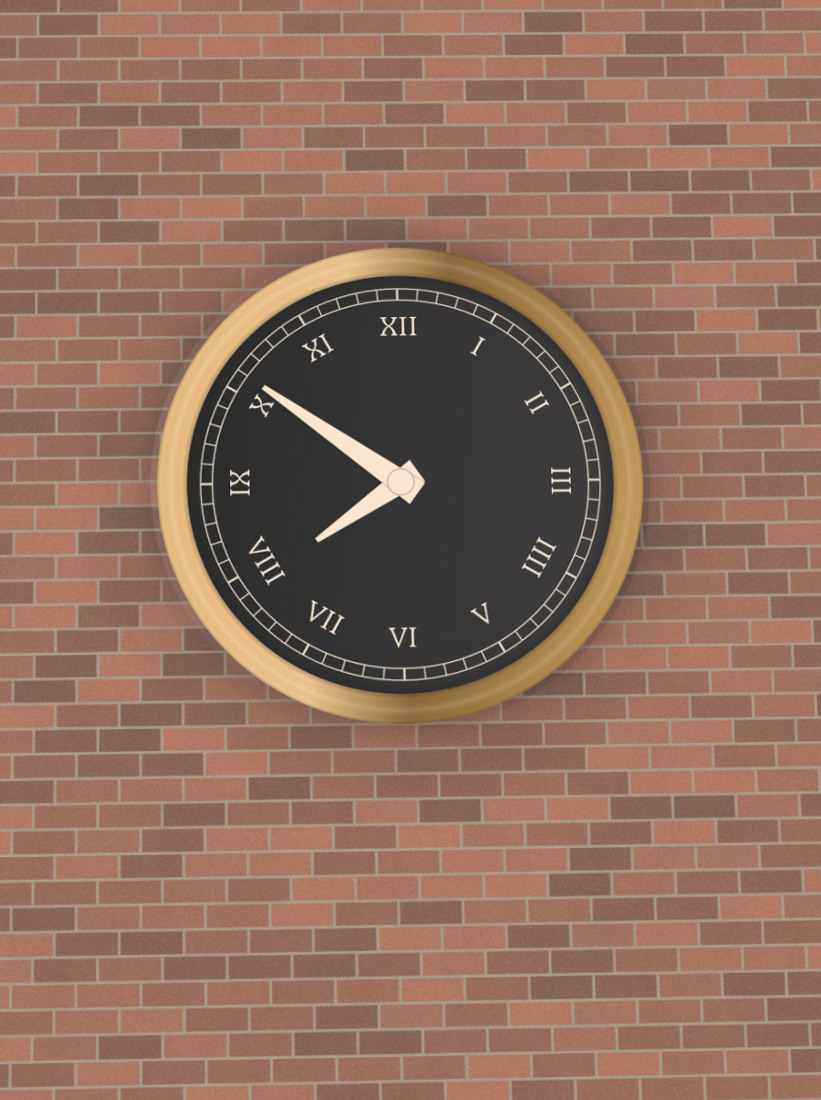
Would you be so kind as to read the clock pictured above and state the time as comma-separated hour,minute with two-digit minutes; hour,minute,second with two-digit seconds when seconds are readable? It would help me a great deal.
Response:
7,51
